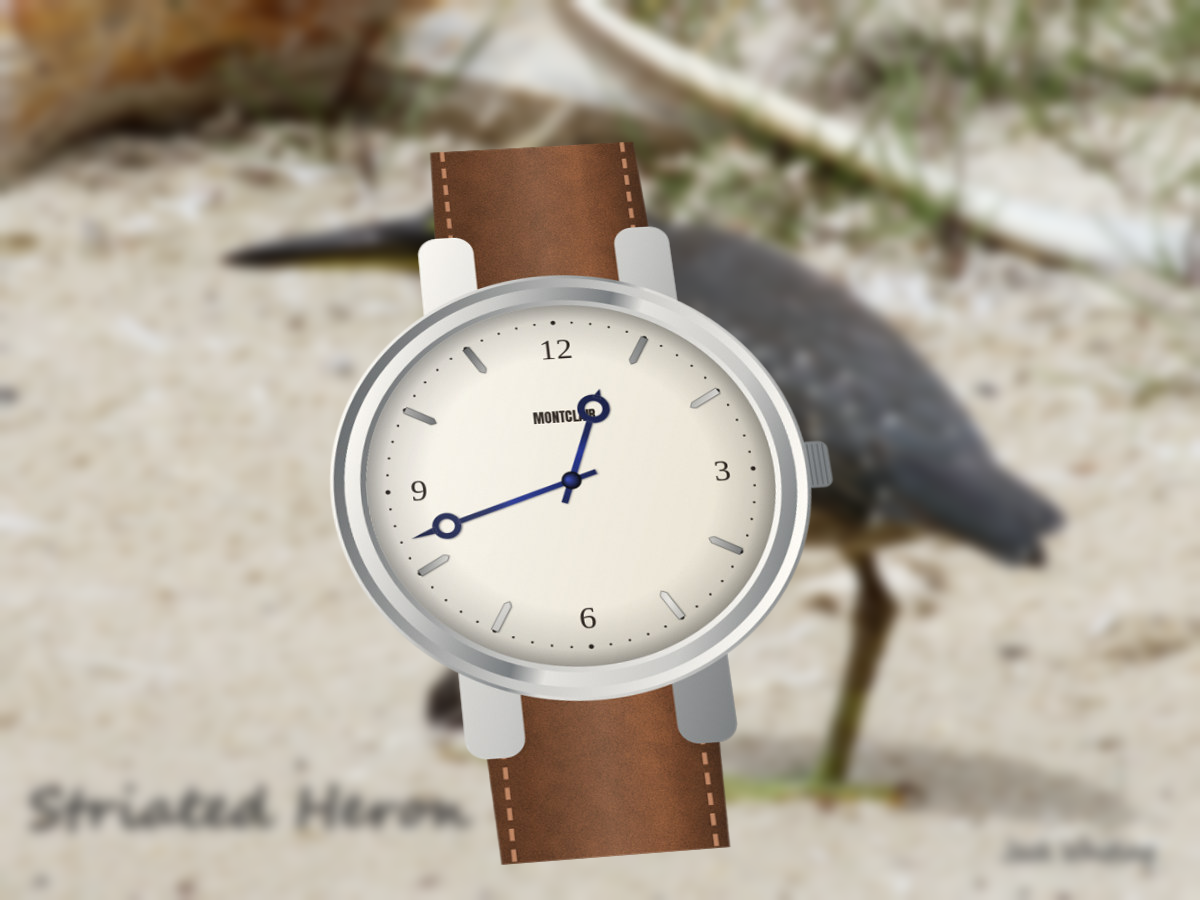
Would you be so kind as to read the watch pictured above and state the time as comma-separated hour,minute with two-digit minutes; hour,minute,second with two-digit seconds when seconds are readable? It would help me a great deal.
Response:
12,42
